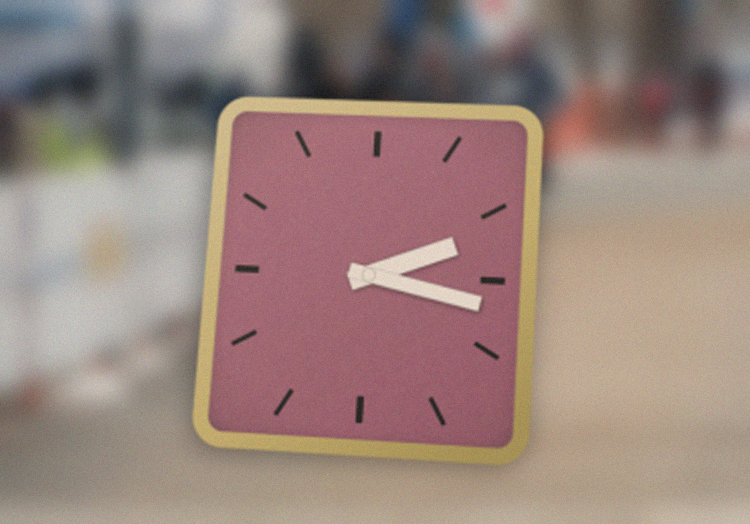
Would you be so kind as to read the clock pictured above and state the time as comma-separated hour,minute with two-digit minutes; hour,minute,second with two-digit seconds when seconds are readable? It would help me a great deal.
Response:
2,17
